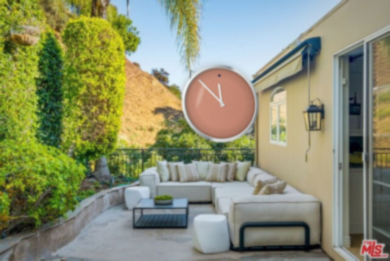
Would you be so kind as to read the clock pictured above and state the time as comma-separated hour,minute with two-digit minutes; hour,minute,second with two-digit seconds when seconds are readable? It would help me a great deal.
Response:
11,53
